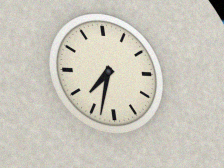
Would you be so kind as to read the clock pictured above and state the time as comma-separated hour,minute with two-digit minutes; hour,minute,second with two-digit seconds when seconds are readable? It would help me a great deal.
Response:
7,33
